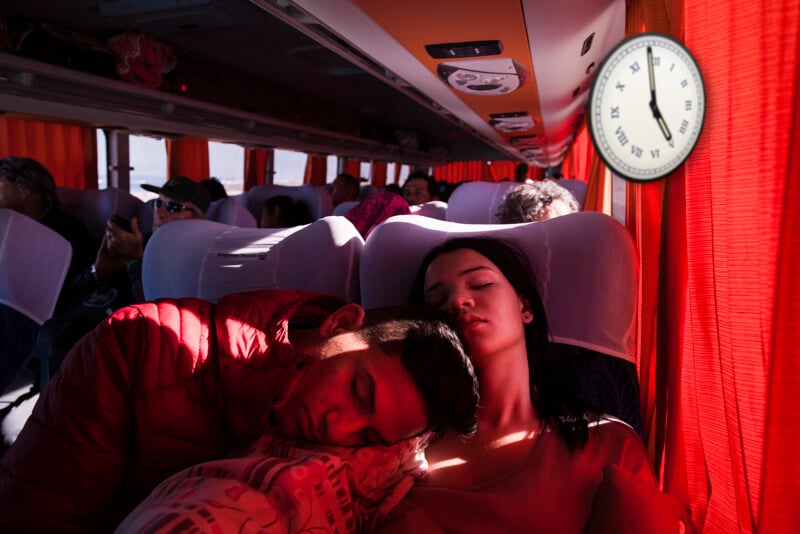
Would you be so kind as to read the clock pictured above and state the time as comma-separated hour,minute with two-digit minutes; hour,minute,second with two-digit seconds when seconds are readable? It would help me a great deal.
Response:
4,59
